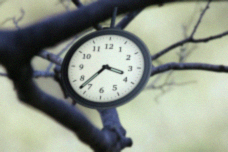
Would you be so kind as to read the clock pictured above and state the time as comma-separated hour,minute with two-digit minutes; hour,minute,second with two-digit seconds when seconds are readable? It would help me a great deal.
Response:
3,37
